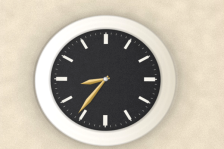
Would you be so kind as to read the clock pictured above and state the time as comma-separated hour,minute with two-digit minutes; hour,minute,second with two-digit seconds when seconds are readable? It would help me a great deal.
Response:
8,36
